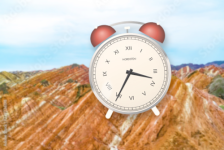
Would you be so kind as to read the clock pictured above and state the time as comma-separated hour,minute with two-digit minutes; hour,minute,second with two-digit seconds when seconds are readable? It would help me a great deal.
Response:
3,35
